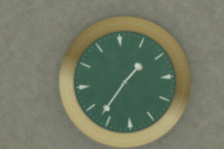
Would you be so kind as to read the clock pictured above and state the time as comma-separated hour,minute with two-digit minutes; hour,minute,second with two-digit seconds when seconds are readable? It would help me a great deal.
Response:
1,37
